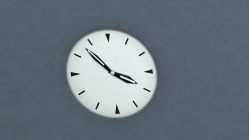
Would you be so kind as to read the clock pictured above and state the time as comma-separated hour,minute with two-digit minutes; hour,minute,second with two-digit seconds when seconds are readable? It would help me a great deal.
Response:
3,53
